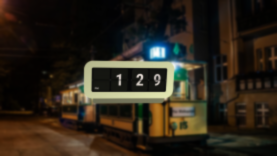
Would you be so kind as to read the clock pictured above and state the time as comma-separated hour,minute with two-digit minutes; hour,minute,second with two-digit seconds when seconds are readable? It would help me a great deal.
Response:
1,29
